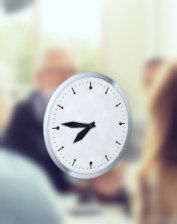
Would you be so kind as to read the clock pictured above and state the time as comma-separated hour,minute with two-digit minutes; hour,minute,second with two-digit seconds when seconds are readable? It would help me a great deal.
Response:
7,46
